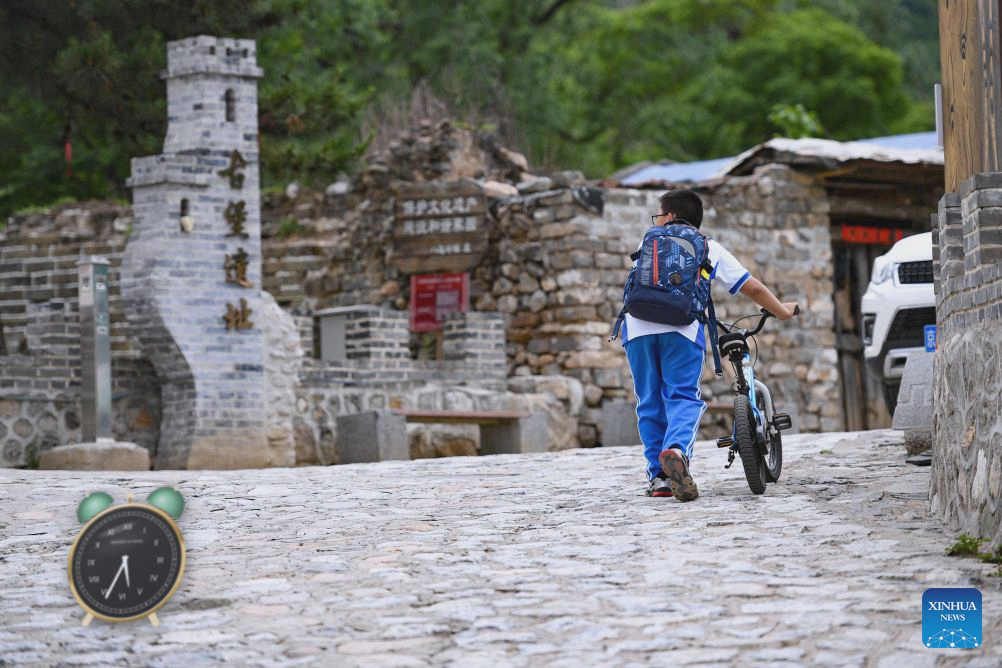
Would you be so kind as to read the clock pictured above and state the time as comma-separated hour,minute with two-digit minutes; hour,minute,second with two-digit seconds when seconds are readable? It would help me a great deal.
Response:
5,34
